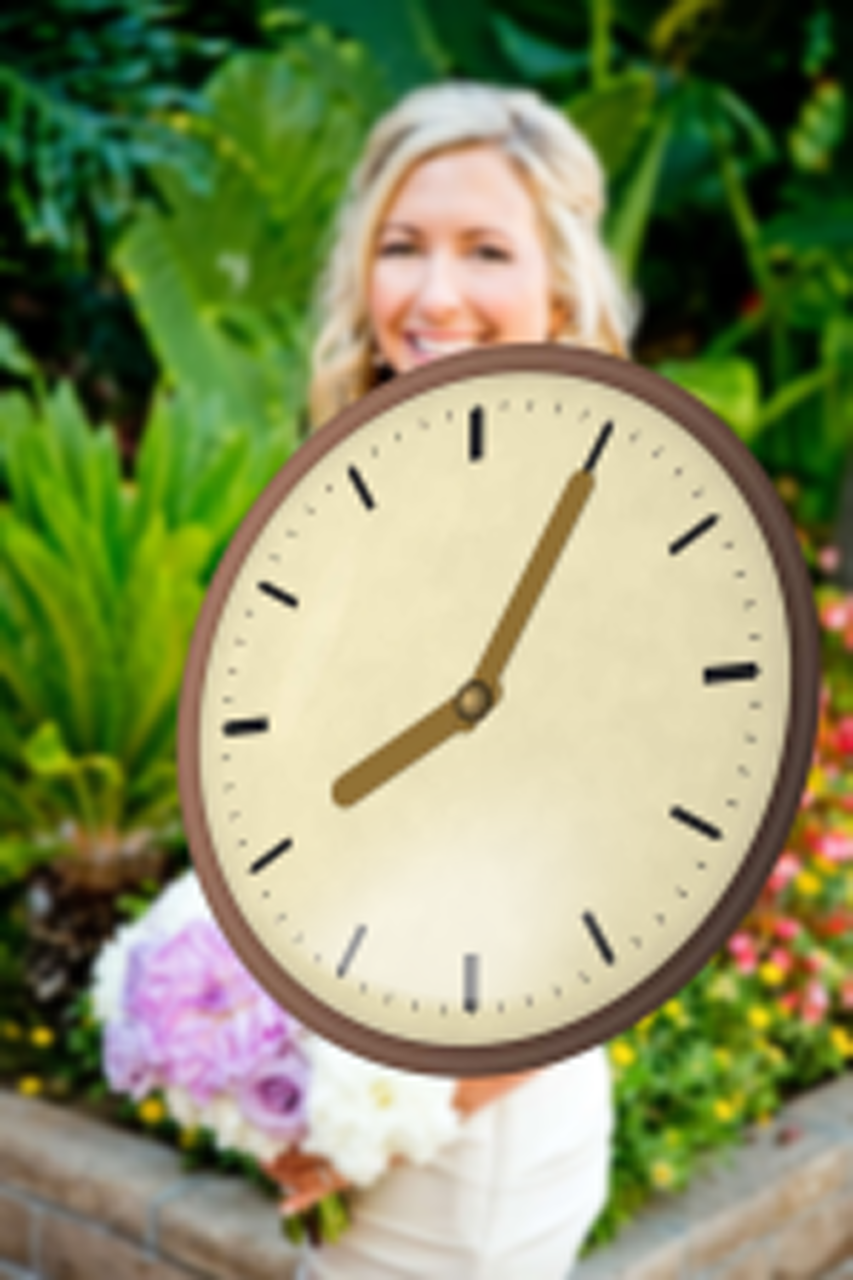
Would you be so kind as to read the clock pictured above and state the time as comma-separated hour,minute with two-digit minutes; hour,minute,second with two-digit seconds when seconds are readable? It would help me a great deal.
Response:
8,05
